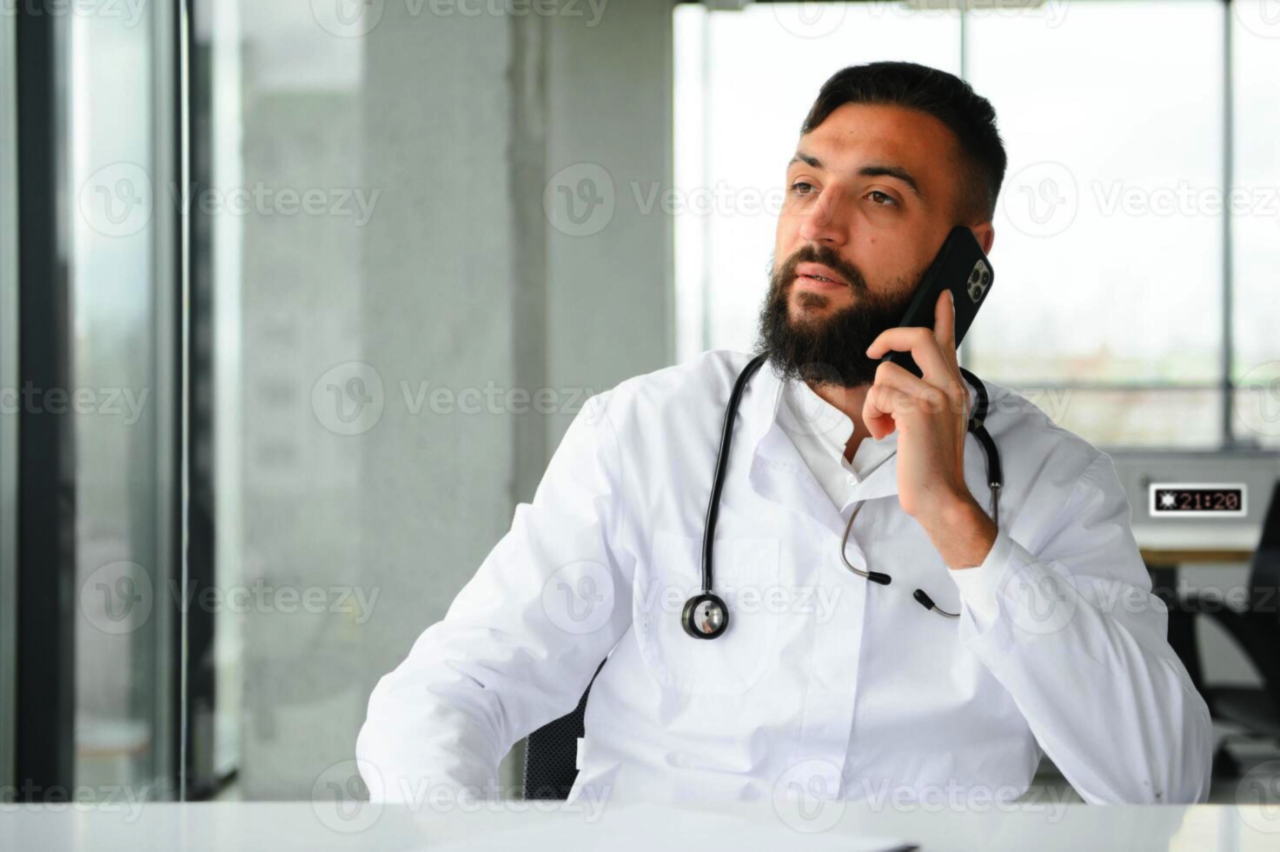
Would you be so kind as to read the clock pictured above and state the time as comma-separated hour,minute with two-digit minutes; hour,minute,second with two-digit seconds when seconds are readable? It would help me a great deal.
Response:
21,20
